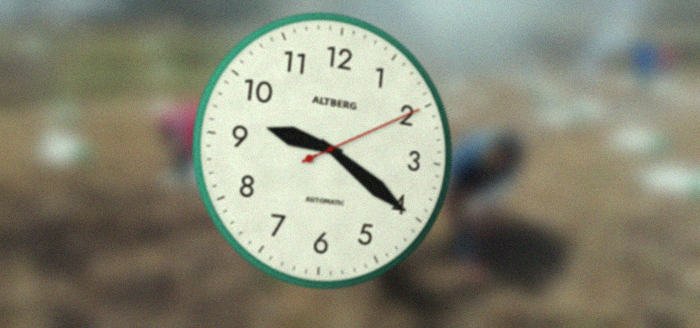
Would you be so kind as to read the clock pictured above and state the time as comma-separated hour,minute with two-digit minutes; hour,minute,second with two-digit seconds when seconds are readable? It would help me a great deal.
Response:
9,20,10
